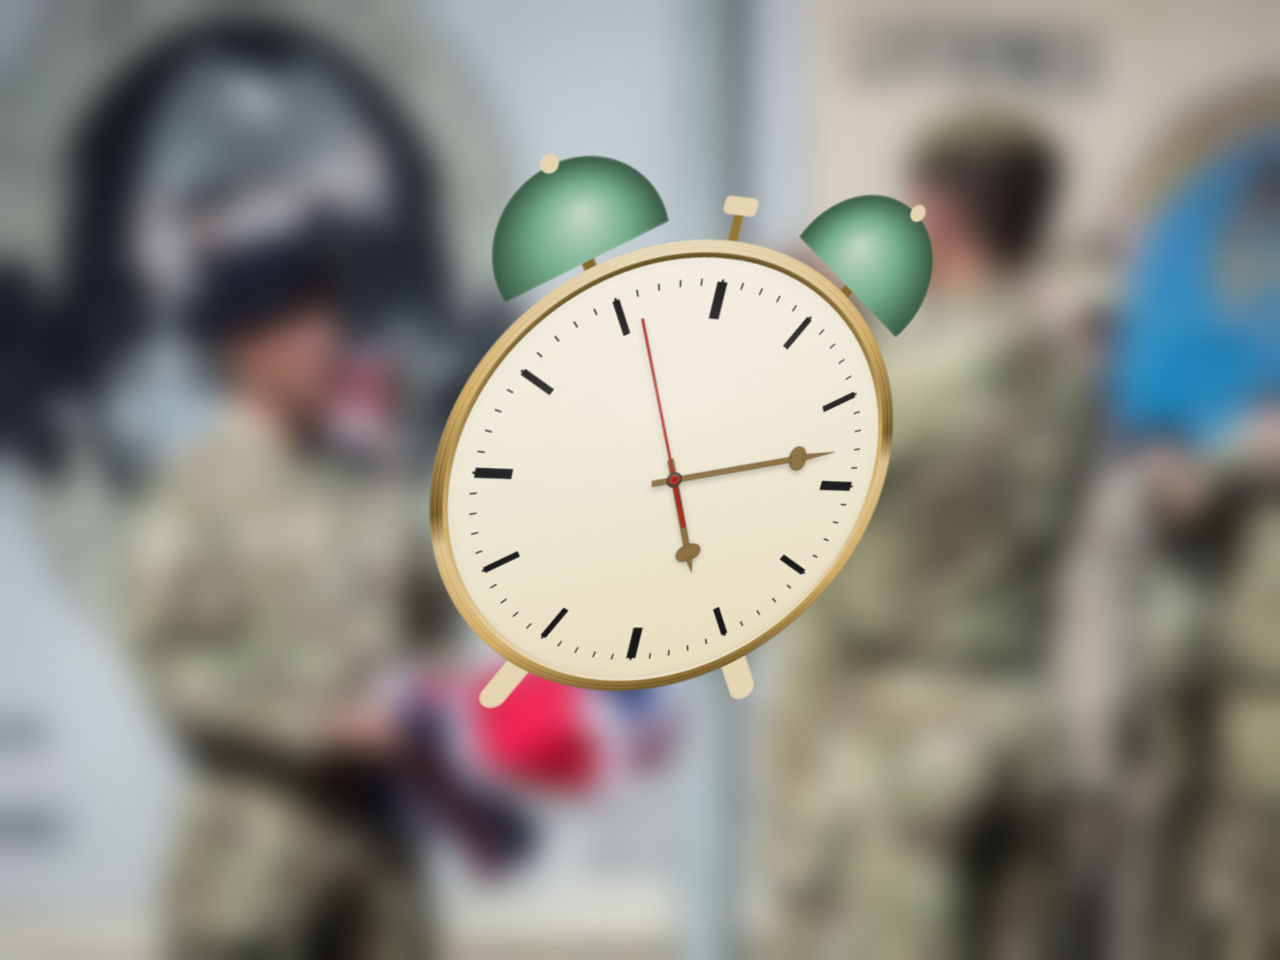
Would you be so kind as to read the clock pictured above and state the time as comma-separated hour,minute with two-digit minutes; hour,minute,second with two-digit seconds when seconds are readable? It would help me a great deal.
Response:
5,12,56
